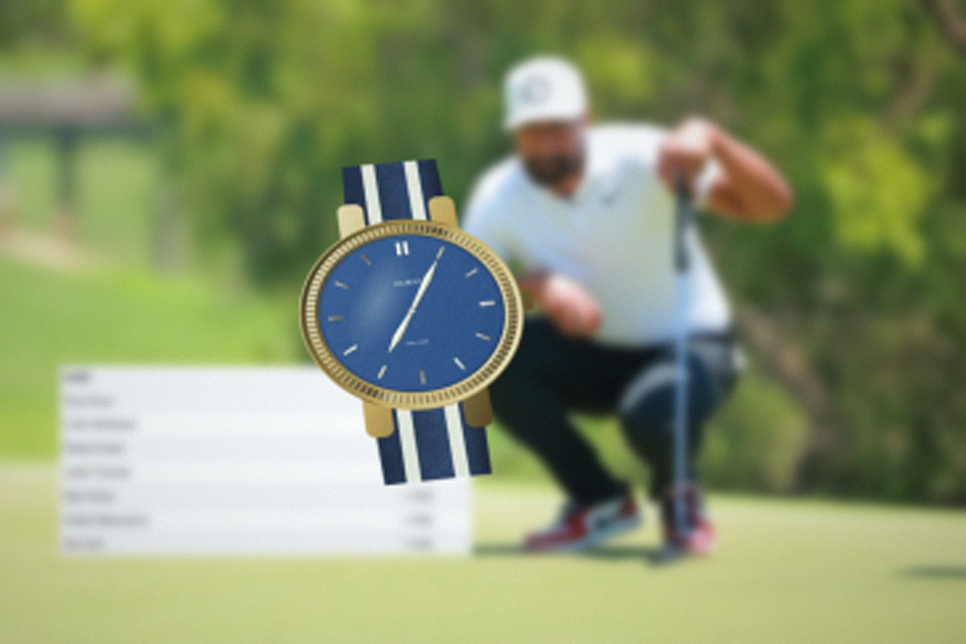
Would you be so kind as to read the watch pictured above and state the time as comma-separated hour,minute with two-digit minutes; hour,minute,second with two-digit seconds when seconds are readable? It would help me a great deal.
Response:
7,05
